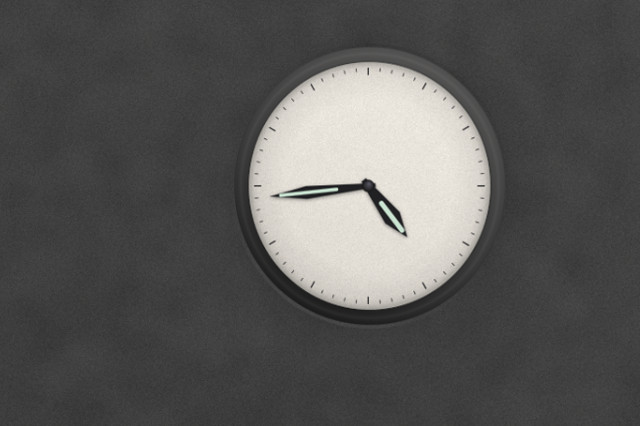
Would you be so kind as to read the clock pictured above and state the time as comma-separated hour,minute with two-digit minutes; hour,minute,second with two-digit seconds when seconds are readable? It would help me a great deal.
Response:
4,44
